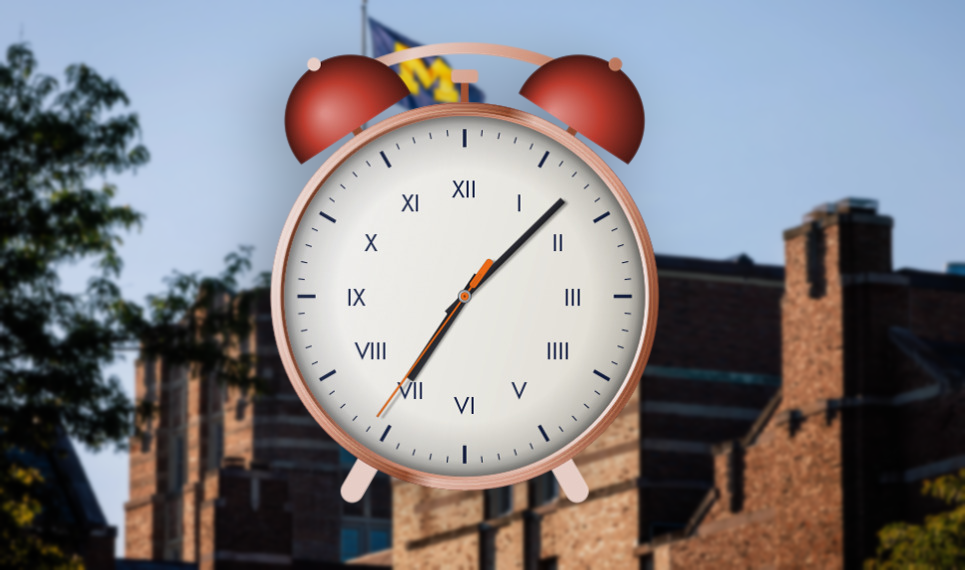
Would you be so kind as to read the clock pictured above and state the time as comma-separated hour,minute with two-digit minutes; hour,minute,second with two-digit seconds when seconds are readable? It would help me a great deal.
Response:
7,07,36
